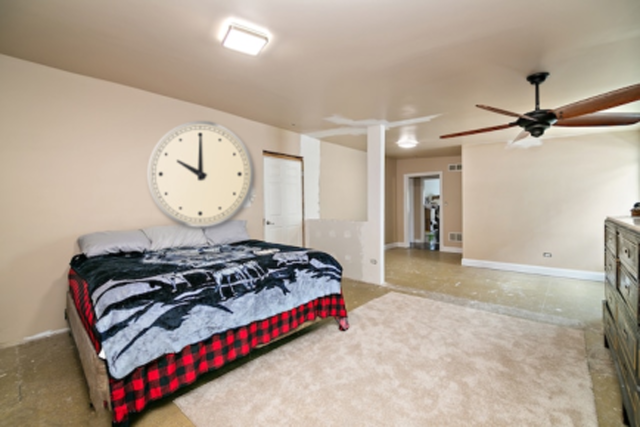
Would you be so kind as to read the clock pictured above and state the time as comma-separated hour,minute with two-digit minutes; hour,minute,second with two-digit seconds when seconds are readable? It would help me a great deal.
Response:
10,00
